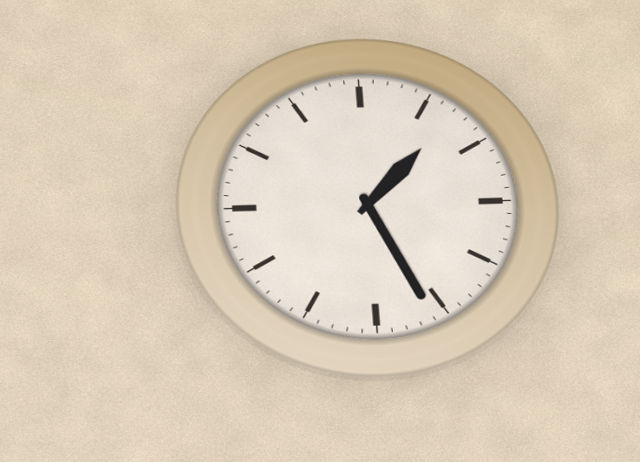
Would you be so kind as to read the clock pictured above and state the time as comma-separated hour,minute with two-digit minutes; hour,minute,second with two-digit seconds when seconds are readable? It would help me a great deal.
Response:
1,26
